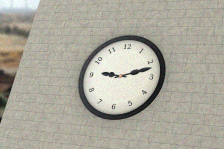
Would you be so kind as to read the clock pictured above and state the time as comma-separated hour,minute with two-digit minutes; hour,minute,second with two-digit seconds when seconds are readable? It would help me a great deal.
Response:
9,12
